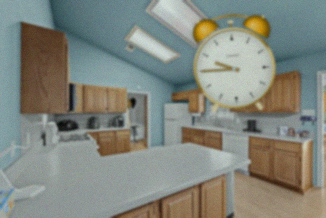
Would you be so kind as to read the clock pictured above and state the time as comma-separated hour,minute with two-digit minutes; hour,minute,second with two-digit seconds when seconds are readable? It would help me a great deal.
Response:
9,45
